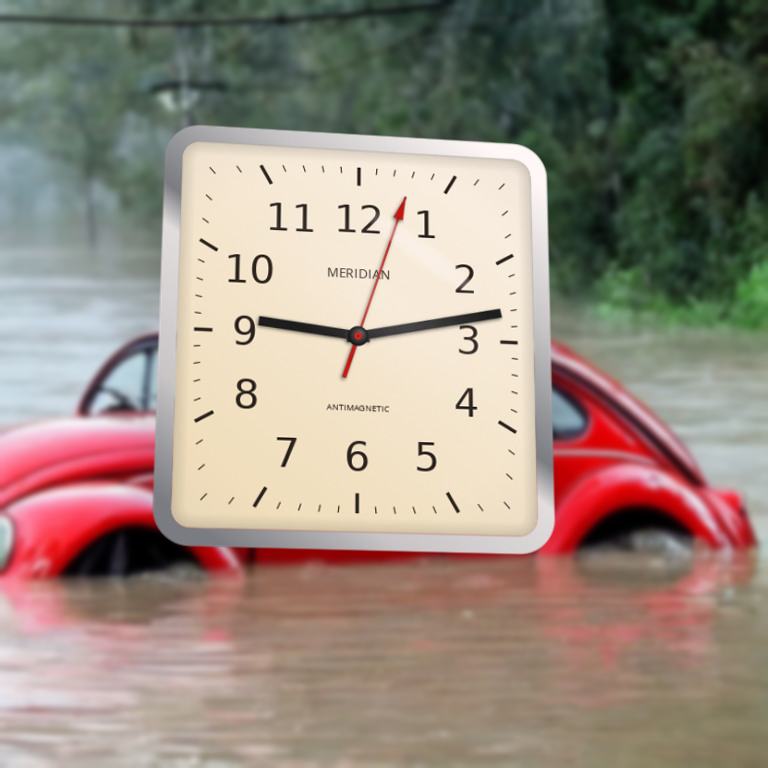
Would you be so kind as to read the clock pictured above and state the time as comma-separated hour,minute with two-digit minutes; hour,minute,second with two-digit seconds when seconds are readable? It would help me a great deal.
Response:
9,13,03
